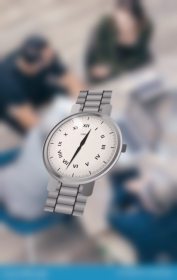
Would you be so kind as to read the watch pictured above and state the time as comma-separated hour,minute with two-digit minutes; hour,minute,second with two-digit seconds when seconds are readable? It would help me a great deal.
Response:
12,33
